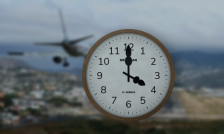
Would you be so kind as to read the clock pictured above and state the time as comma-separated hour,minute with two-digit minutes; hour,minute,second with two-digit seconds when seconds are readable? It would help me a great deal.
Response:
4,00
